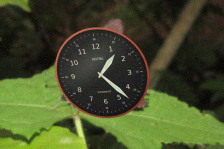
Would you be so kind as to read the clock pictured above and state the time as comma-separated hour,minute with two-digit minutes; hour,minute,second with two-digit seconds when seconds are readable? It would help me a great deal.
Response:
1,23
